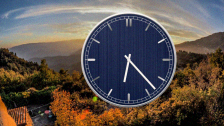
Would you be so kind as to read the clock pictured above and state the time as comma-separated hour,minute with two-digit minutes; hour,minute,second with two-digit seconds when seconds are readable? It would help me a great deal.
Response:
6,23
